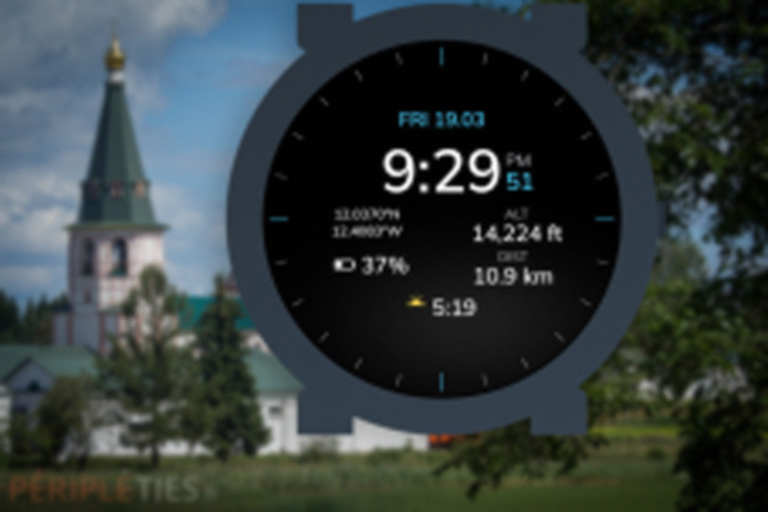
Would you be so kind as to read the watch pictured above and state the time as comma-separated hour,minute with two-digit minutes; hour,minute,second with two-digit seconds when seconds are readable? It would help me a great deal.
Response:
9,29
